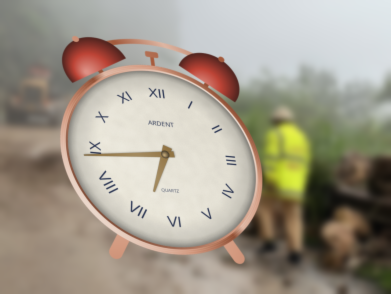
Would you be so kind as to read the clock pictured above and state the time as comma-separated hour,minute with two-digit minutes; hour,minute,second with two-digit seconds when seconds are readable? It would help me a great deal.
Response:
6,44
